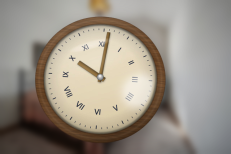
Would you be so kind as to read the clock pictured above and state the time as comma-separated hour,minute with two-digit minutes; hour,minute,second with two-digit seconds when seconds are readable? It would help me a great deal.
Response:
10,01
